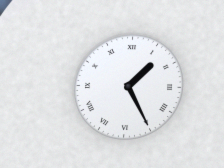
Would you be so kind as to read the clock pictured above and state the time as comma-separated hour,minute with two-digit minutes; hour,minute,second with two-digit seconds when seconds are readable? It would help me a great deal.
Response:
1,25
